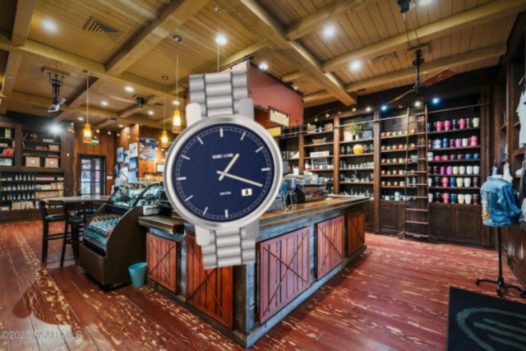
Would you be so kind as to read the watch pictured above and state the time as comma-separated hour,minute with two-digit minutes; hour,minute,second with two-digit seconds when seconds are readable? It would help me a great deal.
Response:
1,19
